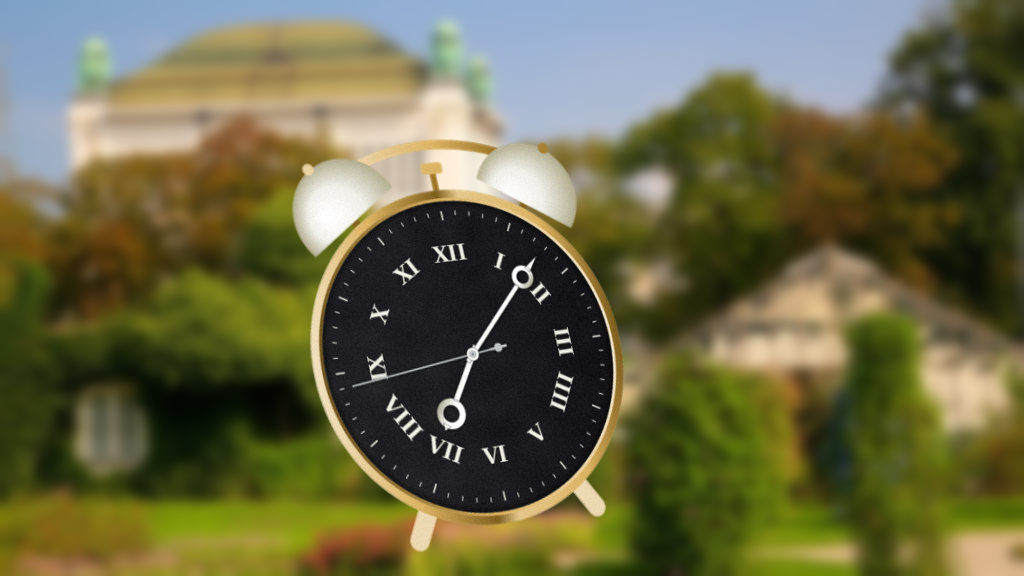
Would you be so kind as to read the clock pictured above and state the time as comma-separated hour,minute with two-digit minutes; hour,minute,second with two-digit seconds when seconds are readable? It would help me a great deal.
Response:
7,07,44
